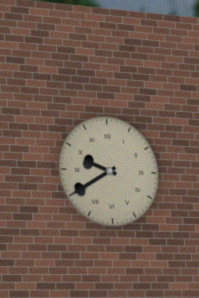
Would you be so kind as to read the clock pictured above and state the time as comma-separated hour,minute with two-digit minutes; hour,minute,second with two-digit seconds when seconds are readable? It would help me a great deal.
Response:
9,40
